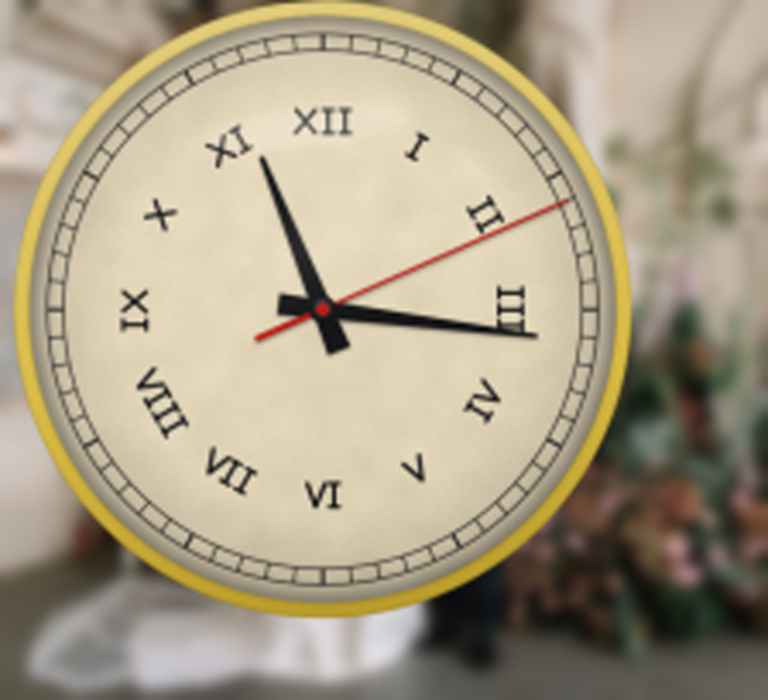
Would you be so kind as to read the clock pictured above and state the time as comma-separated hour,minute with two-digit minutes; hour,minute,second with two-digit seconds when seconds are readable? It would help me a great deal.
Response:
11,16,11
